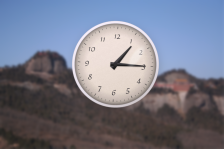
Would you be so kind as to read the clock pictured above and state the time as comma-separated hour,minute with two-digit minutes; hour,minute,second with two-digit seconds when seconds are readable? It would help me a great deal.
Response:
1,15
